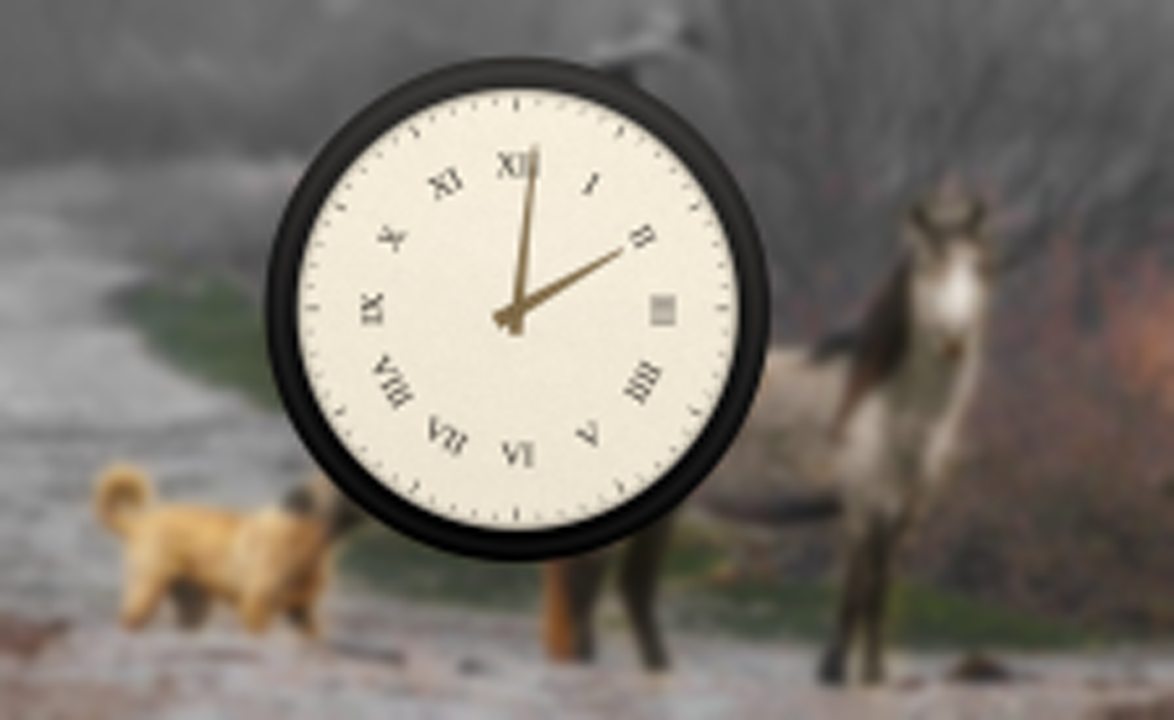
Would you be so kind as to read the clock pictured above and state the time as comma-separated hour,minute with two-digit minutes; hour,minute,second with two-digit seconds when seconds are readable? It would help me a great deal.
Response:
2,01
